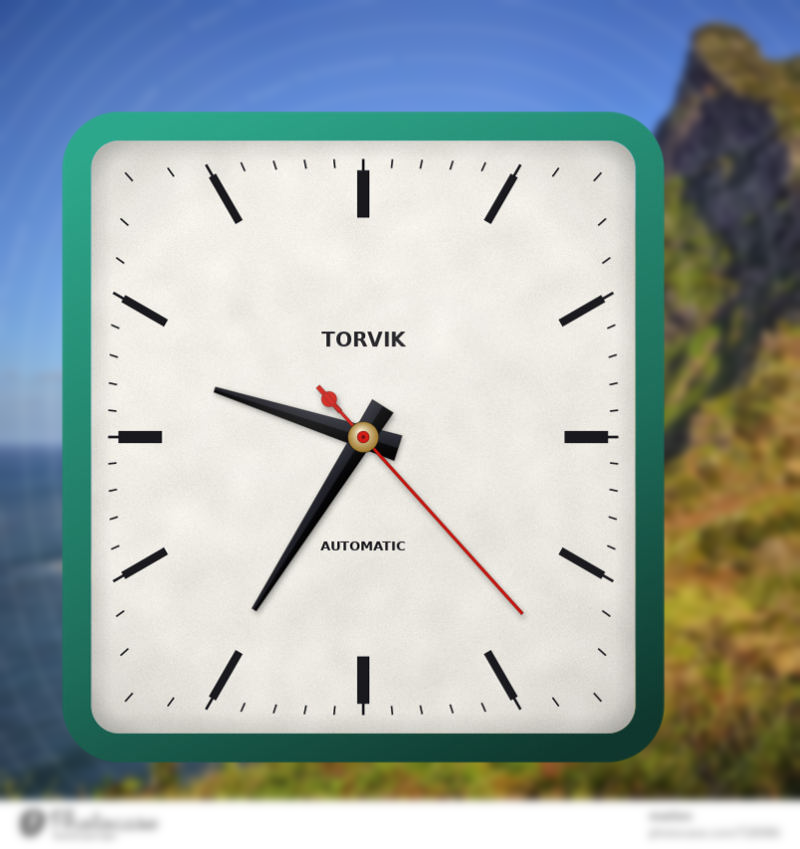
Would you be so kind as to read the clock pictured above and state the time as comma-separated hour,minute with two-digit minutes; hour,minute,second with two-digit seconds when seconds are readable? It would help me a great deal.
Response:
9,35,23
